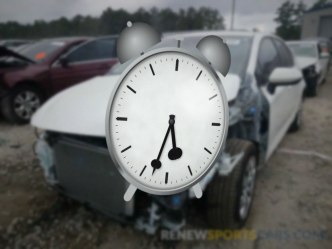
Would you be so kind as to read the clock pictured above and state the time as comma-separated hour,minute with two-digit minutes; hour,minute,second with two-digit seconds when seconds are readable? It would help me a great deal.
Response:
5,33
